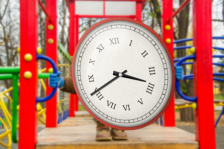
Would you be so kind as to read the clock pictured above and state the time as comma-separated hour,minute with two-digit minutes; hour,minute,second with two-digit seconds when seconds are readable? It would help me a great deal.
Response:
3,41
